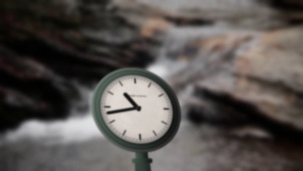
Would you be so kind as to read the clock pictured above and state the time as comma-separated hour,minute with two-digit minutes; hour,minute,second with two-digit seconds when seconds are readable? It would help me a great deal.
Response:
10,43
